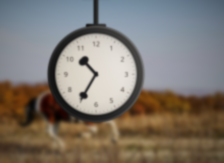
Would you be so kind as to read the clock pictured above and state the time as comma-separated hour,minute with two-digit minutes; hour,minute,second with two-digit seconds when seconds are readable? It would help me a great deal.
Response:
10,35
